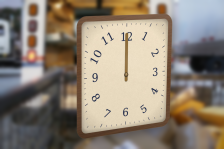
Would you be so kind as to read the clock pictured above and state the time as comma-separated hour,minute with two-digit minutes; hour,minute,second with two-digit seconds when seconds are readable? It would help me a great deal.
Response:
12,00
